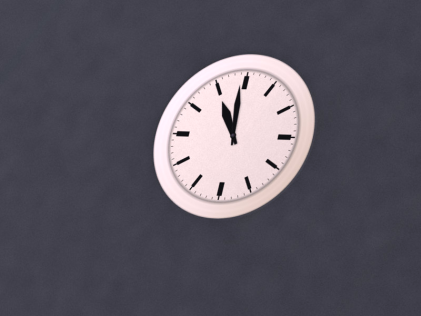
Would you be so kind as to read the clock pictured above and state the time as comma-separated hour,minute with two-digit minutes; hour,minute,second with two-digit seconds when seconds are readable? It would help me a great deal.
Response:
10,59
